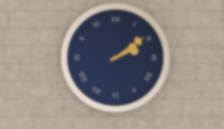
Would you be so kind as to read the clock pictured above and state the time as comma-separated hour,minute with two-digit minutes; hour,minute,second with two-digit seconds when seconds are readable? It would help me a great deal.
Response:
2,09
